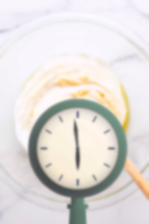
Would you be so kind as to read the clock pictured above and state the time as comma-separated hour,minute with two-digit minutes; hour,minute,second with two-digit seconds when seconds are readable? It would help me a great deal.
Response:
5,59
